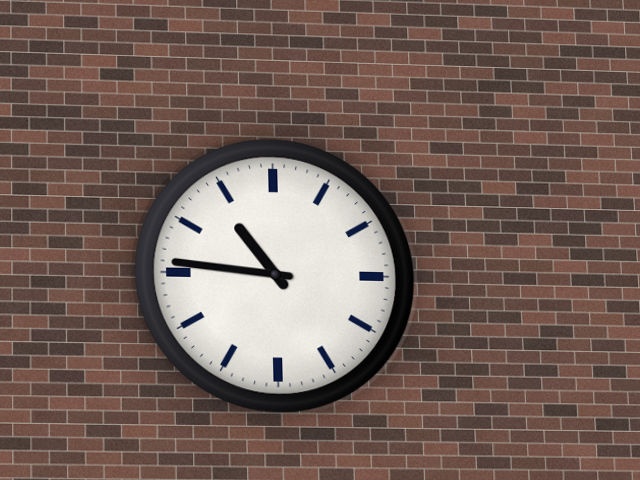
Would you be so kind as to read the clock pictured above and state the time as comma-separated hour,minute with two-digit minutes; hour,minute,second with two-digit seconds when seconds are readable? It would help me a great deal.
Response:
10,46
